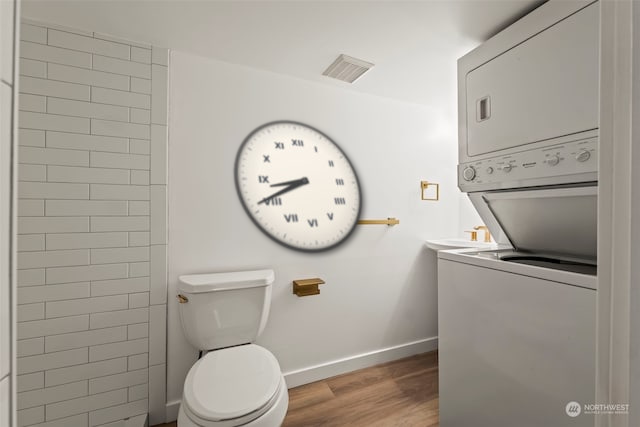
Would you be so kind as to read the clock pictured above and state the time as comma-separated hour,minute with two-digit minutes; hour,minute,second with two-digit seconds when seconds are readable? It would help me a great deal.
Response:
8,41
